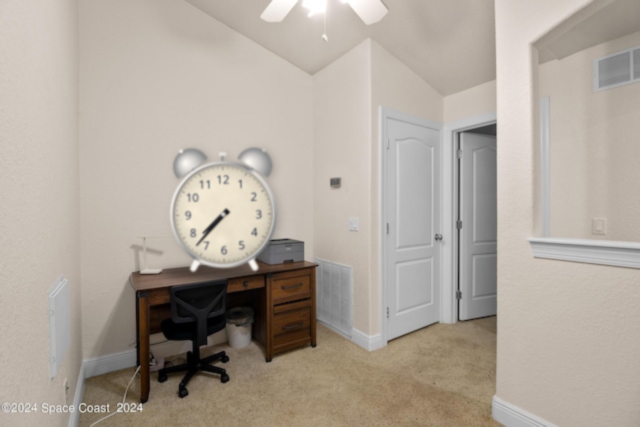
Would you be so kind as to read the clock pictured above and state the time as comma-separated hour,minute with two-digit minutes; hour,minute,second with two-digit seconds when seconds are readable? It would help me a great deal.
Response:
7,37
